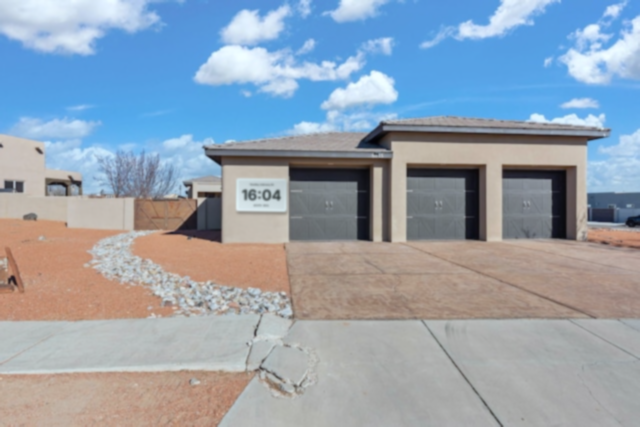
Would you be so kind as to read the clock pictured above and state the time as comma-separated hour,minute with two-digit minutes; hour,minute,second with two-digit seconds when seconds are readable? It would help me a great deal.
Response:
16,04
